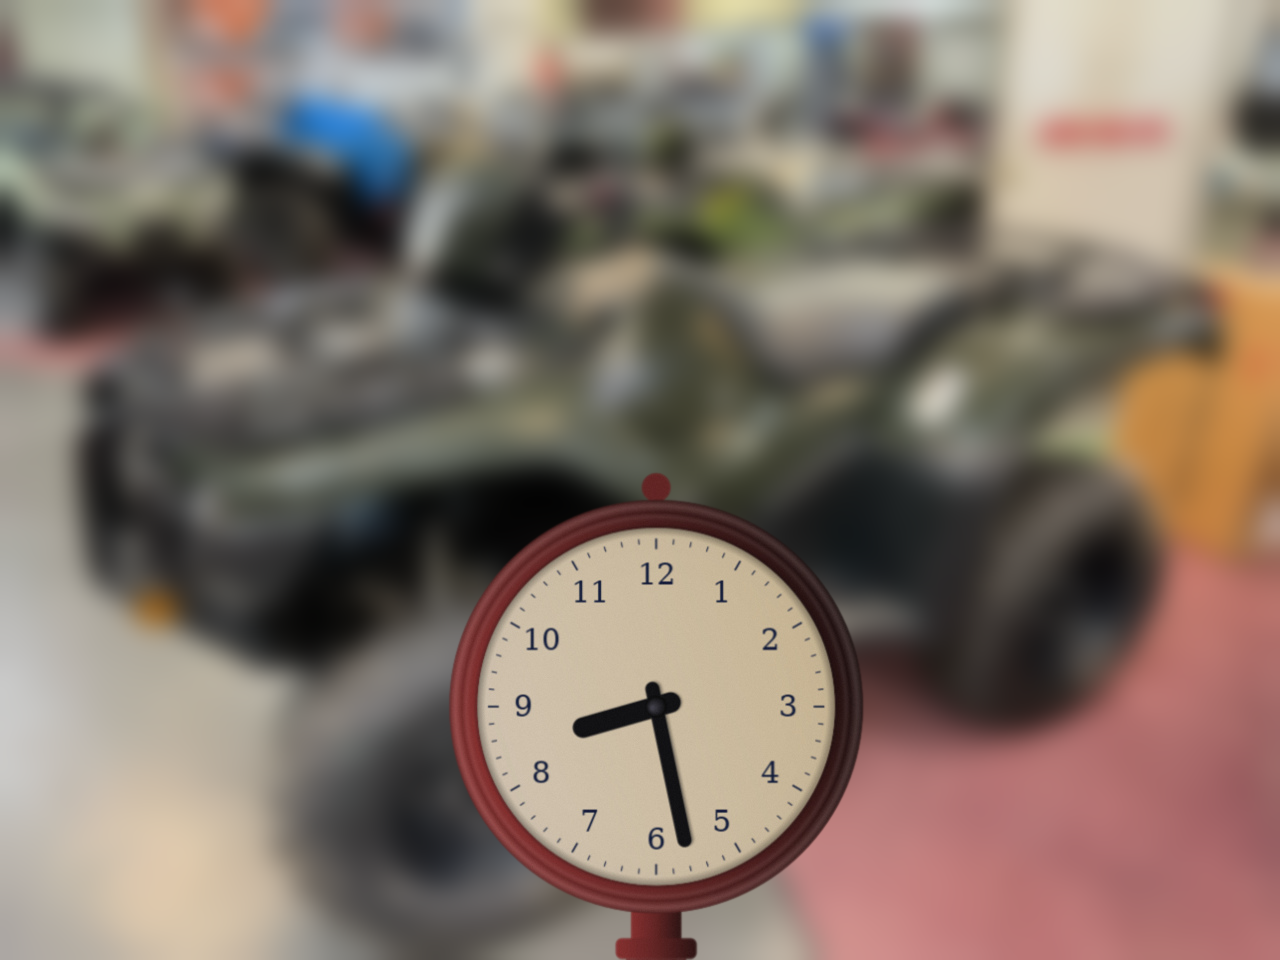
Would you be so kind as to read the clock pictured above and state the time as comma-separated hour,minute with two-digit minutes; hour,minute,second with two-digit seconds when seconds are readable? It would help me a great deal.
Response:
8,28
